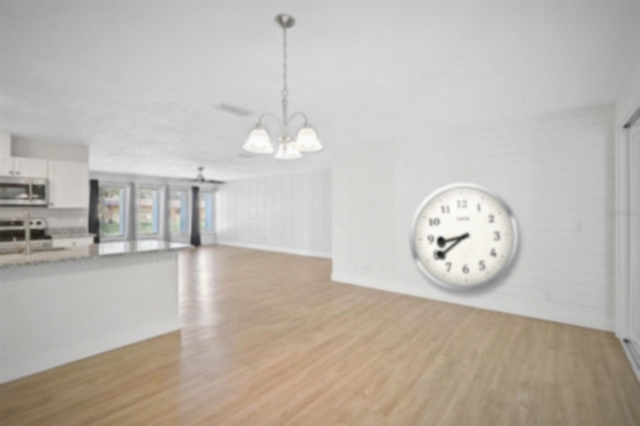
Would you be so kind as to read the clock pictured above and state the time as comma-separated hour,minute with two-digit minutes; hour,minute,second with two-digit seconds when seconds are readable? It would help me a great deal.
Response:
8,39
